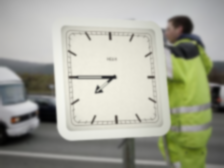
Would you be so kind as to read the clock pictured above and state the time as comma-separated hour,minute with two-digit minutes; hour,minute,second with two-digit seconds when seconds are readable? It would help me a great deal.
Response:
7,45
